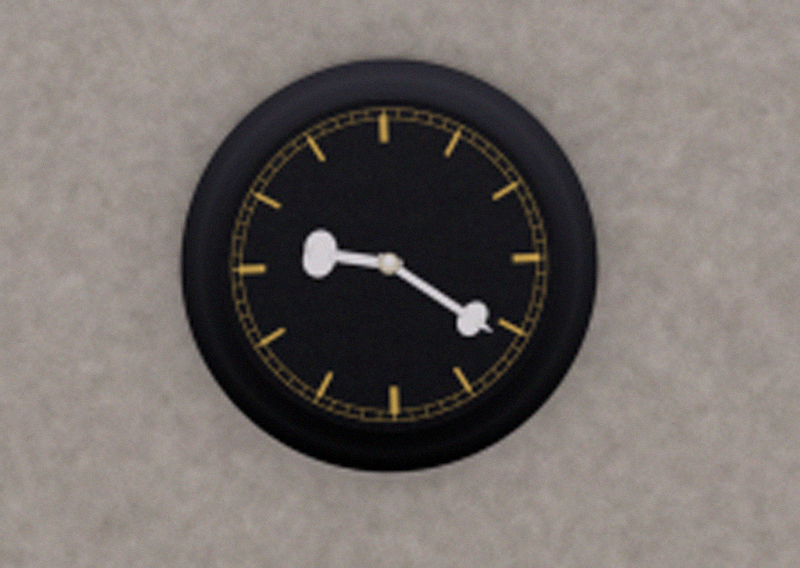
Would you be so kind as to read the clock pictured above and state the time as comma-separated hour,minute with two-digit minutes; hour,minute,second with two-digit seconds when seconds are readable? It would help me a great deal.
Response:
9,21
